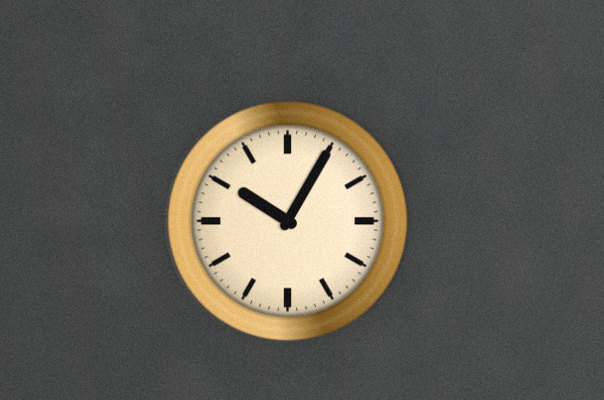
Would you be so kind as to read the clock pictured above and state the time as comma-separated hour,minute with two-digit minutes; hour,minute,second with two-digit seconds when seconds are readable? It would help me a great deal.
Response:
10,05
